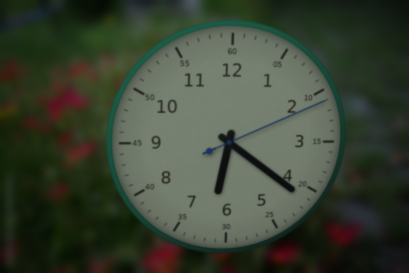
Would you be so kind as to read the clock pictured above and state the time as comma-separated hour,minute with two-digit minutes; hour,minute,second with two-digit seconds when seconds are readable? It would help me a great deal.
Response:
6,21,11
